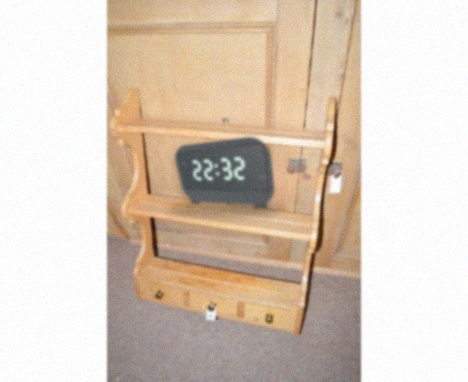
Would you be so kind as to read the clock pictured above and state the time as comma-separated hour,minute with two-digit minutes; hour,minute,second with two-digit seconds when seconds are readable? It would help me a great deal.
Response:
22,32
